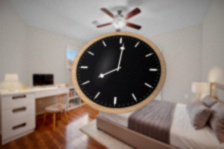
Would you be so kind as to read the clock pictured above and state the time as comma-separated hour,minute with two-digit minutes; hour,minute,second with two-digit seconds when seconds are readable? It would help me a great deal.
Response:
8,01
